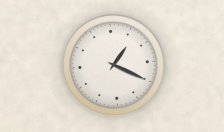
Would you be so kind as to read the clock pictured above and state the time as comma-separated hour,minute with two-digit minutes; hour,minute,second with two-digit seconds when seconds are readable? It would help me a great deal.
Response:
1,20
